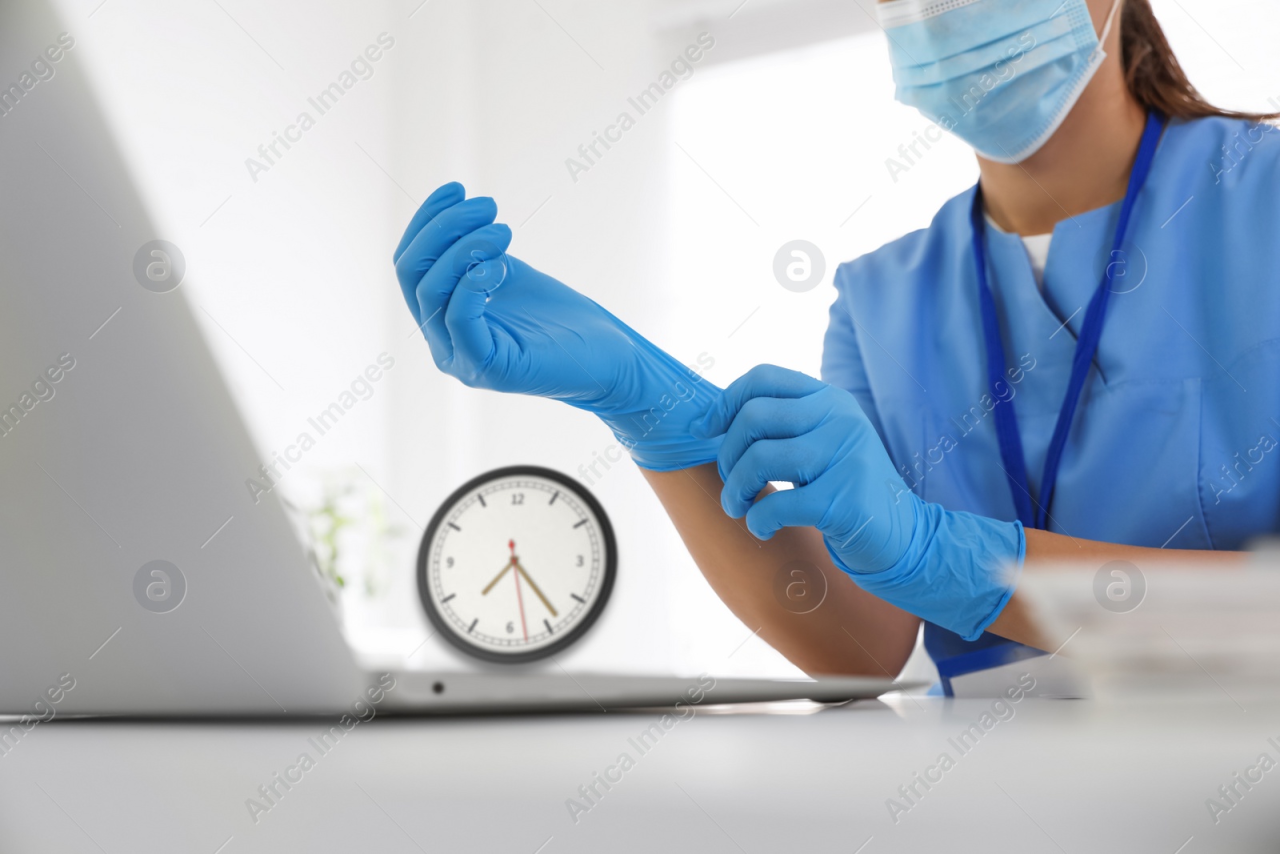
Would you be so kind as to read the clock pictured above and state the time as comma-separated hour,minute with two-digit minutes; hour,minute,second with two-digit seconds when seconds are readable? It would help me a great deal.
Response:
7,23,28
